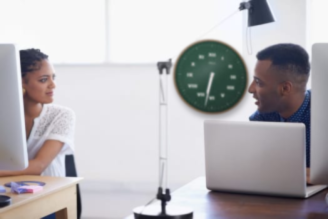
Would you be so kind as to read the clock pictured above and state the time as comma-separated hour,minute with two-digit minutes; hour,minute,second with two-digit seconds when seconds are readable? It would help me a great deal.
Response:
6,32
